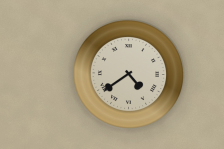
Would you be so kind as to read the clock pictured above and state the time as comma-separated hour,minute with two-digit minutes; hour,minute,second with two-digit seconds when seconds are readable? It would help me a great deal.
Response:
4,39
